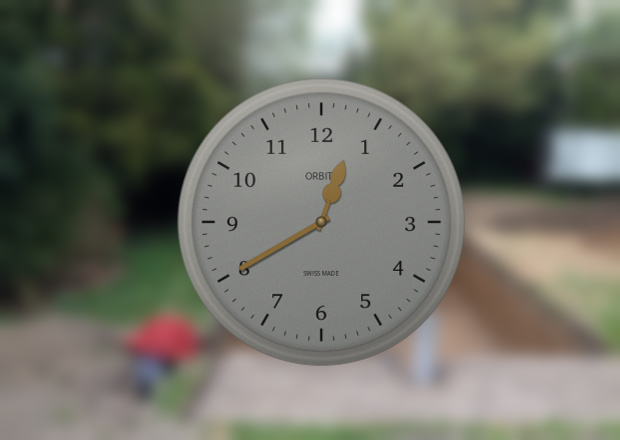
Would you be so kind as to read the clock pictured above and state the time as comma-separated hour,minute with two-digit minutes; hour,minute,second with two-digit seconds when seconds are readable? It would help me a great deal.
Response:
12,40
